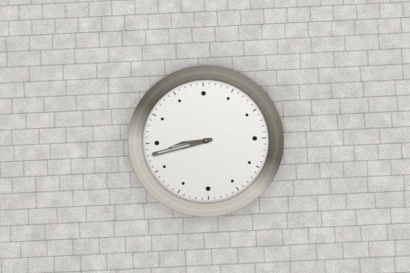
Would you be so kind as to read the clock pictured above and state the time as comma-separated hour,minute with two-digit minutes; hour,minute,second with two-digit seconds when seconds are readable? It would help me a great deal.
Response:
8,43
